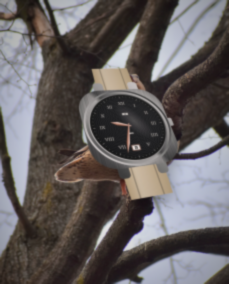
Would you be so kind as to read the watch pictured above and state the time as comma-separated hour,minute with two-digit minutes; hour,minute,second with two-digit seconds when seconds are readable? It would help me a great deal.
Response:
9,33
